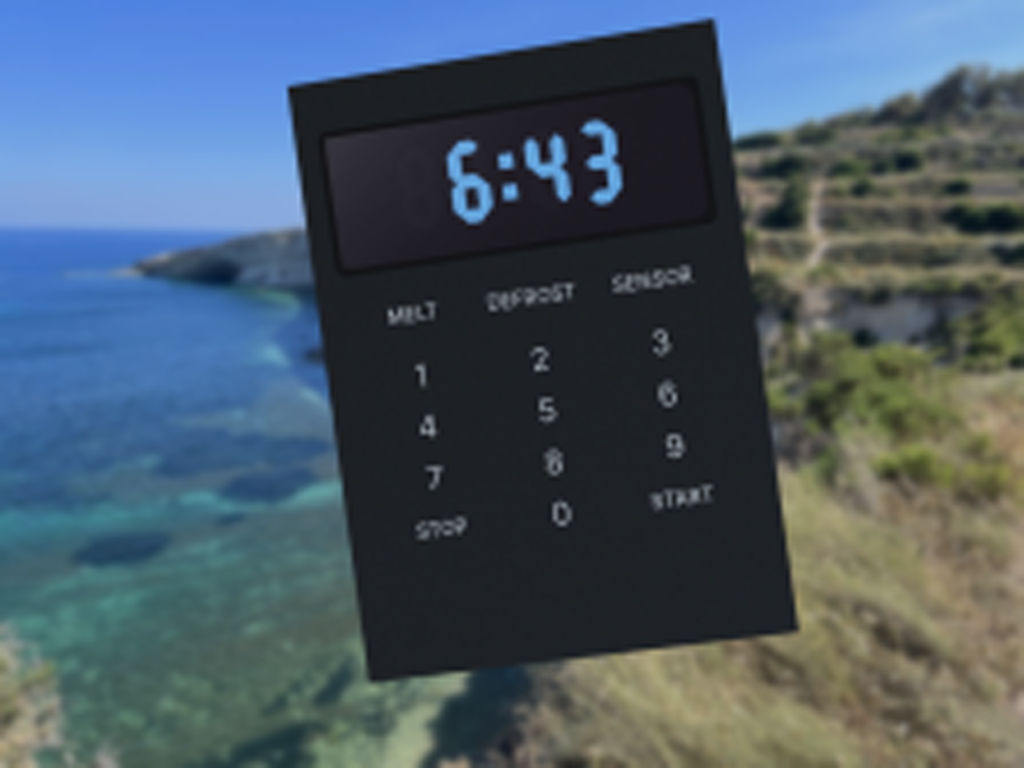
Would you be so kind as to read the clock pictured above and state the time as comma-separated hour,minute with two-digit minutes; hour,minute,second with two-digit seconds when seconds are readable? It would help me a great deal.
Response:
6,43
